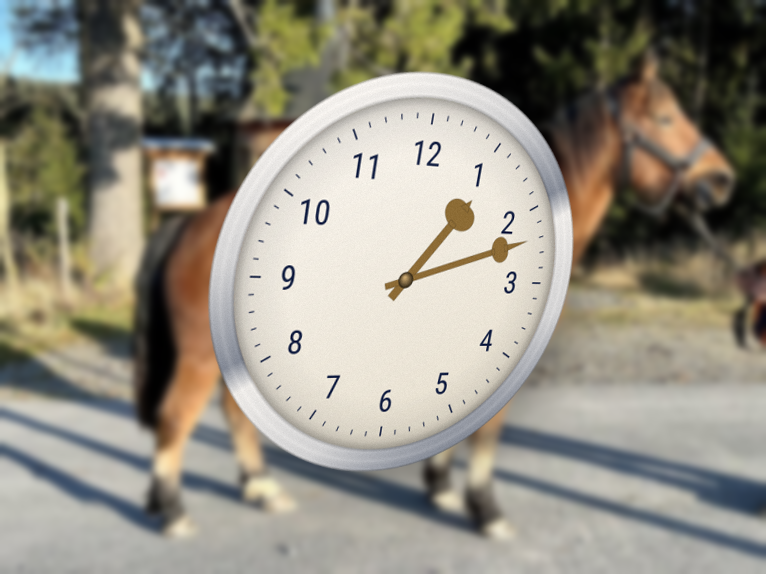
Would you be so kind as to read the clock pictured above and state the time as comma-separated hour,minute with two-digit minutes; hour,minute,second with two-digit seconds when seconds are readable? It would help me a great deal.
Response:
1,12
